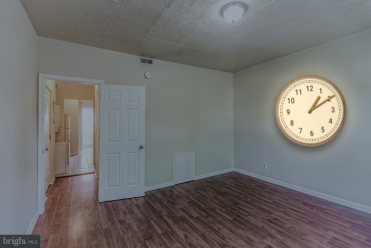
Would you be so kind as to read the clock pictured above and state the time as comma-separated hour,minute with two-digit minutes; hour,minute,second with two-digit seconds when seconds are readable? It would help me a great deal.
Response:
1,10
